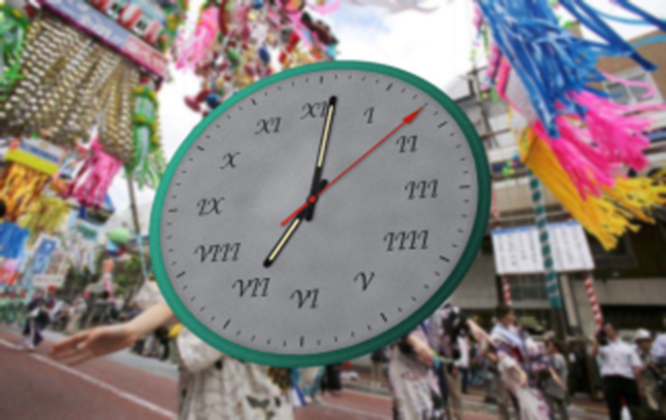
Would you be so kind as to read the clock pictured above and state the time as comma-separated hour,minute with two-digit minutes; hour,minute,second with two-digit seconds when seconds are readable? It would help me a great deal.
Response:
7,01,08
